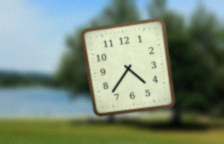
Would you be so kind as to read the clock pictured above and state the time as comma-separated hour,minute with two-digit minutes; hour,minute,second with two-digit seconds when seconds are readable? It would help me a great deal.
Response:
4,37
